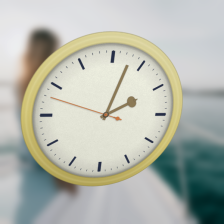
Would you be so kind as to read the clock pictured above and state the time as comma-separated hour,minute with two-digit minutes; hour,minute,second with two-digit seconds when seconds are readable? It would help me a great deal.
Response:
2,02,48
